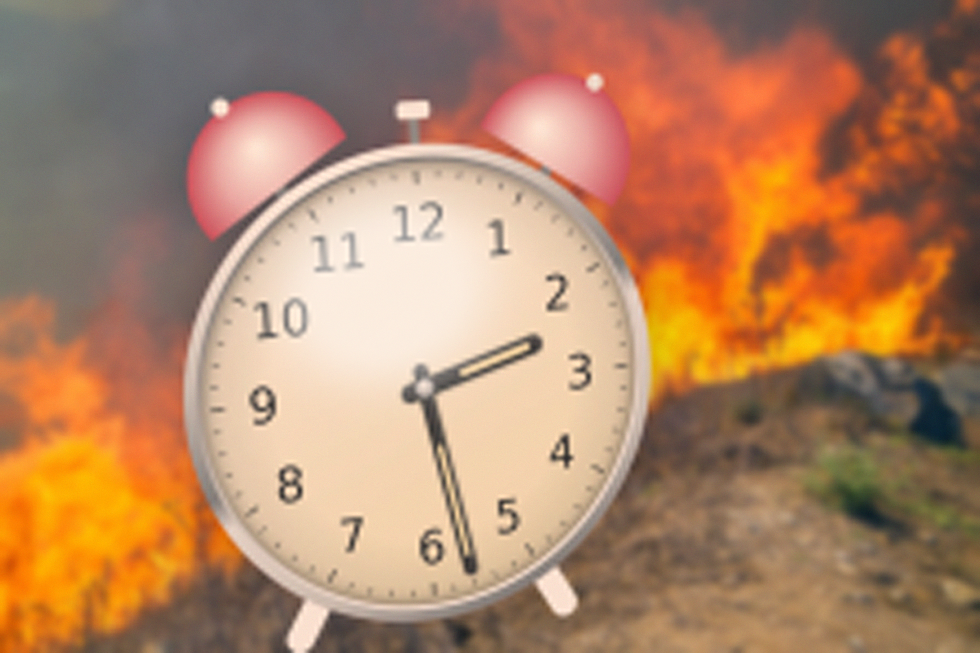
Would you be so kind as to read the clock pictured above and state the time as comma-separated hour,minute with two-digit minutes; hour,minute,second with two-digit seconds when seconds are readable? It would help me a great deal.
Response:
2,28
